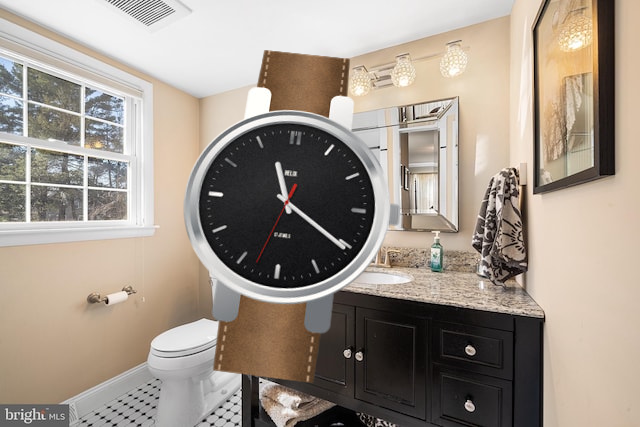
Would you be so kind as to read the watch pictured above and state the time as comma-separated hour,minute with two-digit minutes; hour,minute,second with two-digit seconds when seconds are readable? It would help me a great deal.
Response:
11,20,33
